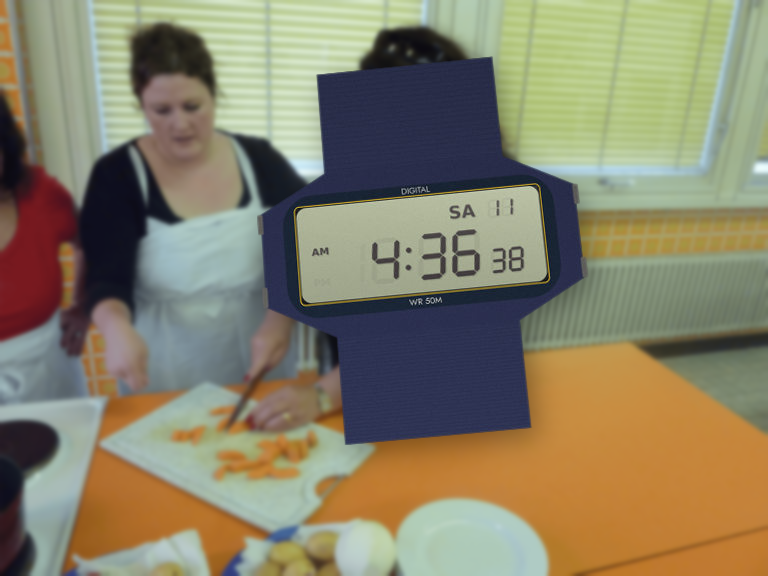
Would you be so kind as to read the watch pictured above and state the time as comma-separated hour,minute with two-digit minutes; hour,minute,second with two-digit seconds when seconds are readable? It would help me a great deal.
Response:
4,36,38
